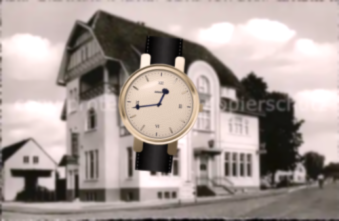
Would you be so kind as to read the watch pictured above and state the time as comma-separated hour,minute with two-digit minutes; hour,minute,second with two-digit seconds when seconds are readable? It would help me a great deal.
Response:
12,43
